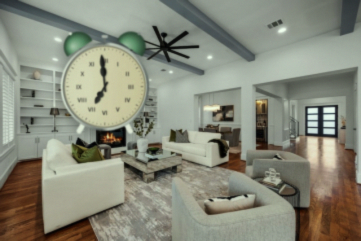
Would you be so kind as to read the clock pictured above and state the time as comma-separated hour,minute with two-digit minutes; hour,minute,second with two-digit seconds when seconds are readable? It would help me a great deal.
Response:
6,59
